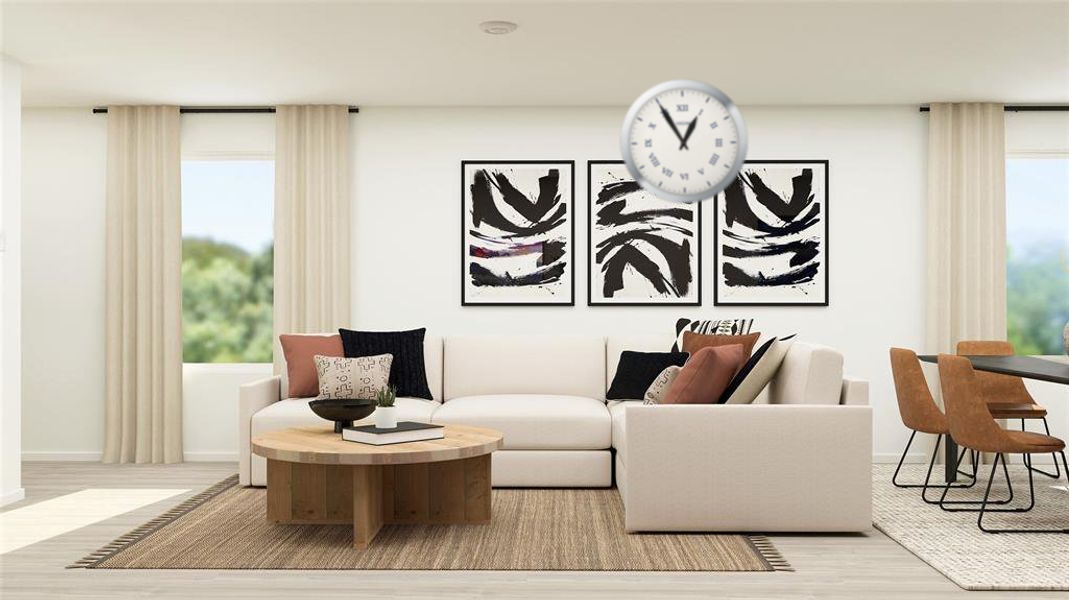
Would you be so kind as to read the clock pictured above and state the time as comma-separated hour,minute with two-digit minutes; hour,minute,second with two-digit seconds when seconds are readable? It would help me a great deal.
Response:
12,55
